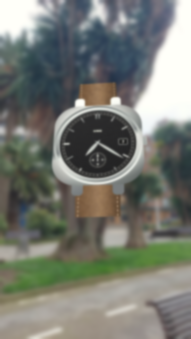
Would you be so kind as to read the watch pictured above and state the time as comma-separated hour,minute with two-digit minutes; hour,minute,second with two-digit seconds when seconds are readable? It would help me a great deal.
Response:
7,21
